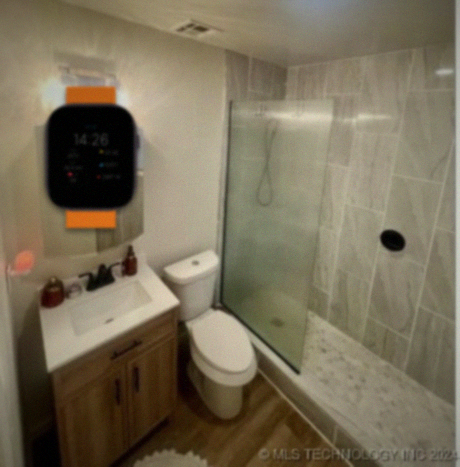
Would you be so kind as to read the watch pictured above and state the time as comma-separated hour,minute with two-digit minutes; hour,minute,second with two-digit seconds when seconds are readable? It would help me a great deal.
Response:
14,26
